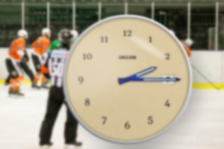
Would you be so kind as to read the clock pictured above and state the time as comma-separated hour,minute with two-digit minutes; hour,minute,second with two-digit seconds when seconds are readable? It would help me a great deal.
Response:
2,15
